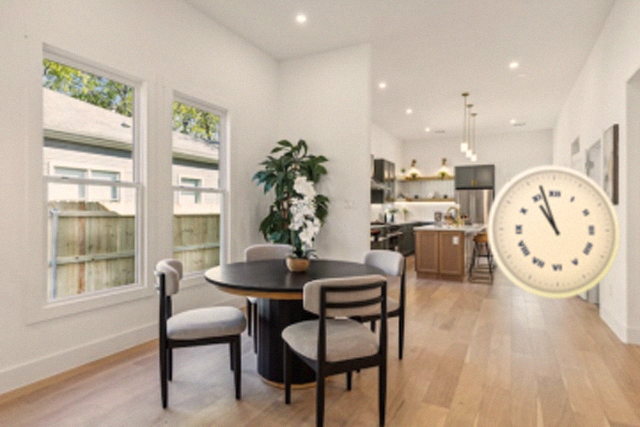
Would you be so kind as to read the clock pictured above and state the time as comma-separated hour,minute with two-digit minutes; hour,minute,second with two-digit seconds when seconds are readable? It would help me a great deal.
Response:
10,57
